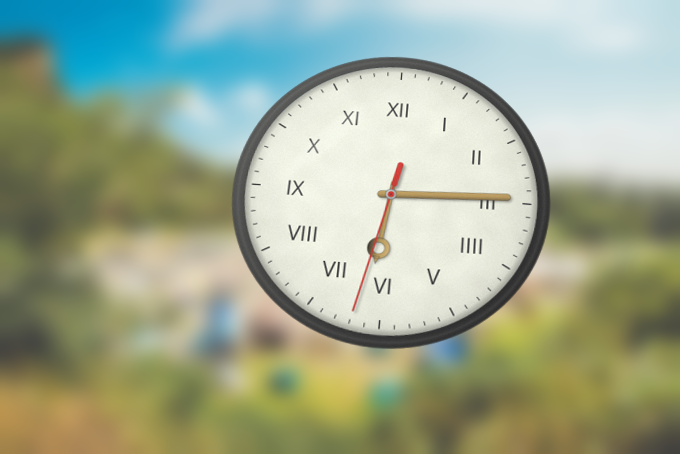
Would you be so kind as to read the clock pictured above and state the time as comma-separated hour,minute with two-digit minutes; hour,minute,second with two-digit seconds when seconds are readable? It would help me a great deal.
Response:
6,14,32
